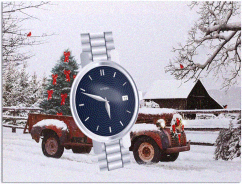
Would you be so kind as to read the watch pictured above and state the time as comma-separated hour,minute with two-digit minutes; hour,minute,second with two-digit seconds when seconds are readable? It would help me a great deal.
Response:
5,49
